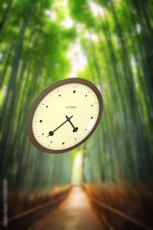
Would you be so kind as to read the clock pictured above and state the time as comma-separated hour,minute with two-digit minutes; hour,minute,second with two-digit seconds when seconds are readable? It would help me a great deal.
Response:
4,38
